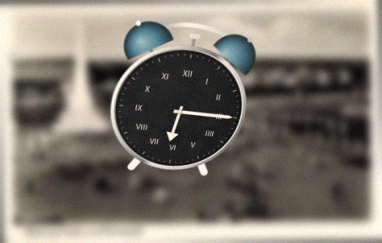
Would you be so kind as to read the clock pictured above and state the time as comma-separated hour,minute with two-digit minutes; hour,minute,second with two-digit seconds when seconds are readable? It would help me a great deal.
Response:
6,15
